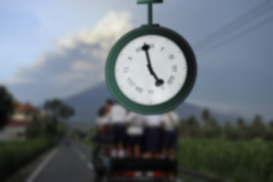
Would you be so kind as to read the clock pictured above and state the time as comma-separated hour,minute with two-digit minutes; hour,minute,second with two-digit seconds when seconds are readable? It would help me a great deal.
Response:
4,58
